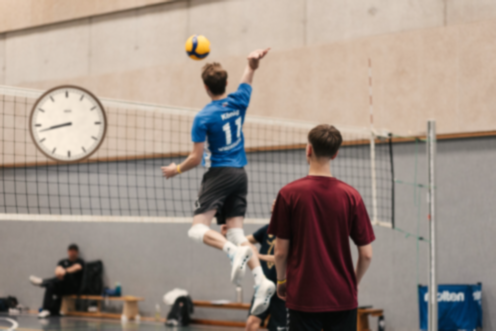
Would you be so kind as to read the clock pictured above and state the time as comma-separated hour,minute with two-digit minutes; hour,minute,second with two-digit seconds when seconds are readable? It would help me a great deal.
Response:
8,43
